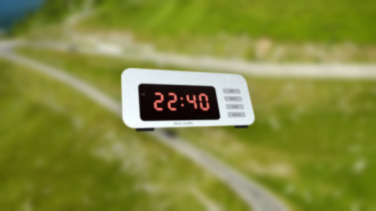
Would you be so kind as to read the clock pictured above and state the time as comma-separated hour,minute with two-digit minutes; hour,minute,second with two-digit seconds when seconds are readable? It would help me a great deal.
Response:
22,40
